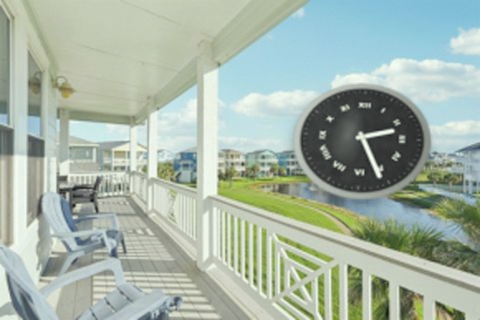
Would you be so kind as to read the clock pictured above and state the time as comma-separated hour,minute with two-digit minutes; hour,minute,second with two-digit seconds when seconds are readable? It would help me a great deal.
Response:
2,26
